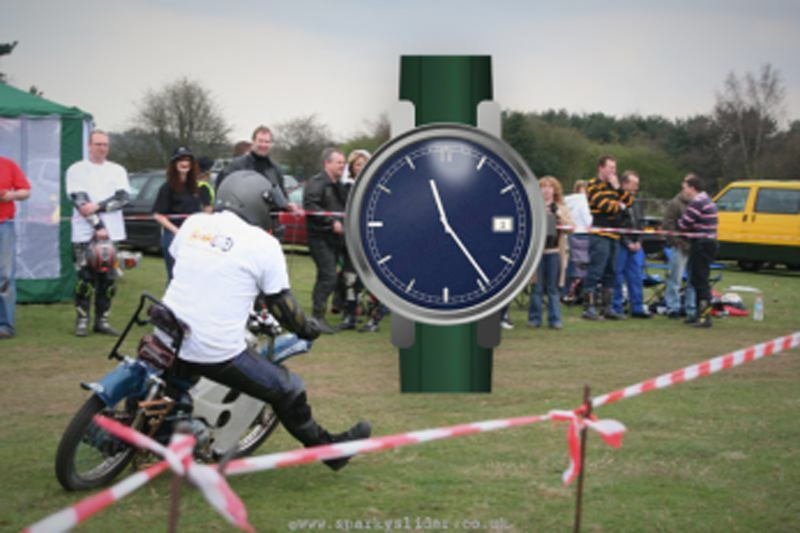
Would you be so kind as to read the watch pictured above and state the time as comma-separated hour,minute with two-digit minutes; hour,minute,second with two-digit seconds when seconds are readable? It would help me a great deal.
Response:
11,24
